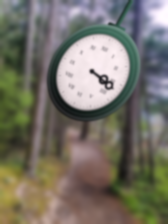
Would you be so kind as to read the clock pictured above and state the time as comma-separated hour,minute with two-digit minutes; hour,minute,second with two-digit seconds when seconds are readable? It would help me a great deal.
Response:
3,17
